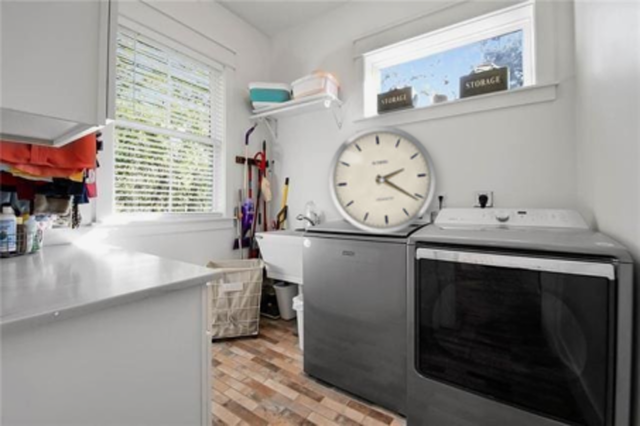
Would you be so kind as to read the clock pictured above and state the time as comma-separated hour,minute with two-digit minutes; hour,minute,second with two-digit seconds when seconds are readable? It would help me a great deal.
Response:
2,21
